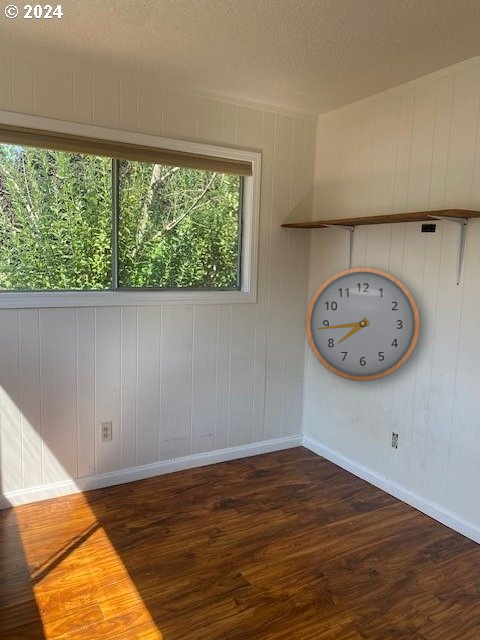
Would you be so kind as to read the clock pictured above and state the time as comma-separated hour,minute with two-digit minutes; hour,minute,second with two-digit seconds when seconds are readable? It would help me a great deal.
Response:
7,44
